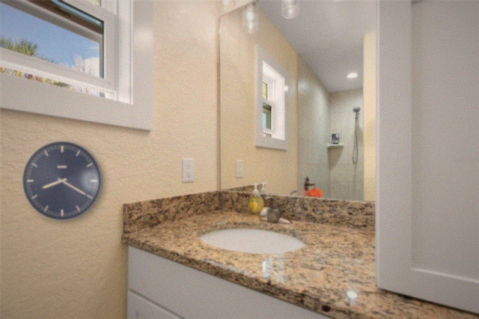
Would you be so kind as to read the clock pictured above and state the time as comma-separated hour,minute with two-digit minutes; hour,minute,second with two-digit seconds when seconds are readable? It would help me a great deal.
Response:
8,20
